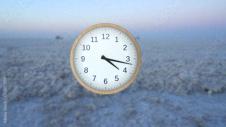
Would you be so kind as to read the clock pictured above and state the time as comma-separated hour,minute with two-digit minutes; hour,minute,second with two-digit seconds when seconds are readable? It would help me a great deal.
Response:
4,17
